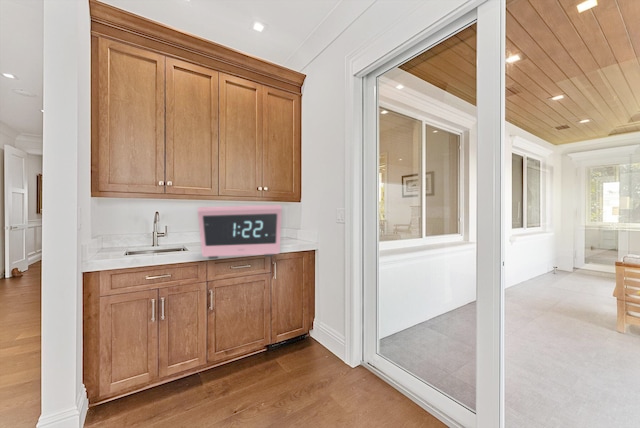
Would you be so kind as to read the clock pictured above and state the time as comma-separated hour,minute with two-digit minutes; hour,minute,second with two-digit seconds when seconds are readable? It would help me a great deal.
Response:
1,22
